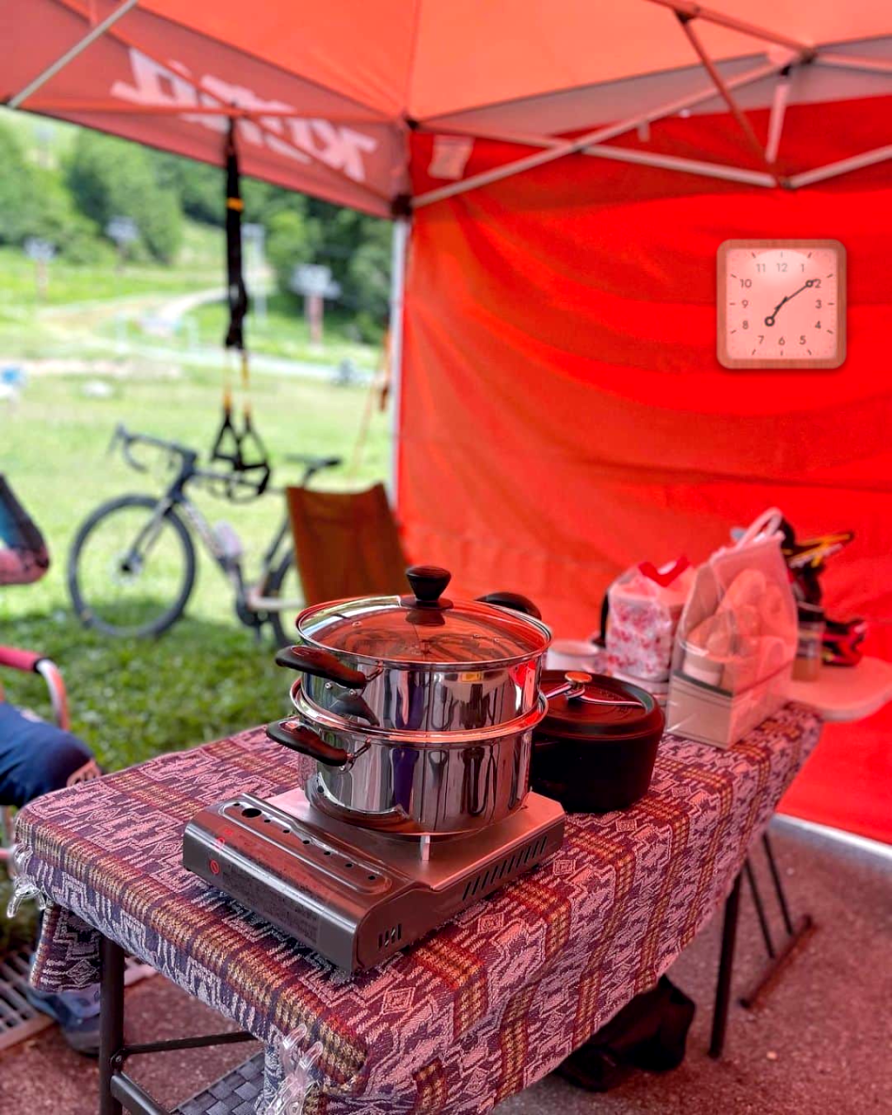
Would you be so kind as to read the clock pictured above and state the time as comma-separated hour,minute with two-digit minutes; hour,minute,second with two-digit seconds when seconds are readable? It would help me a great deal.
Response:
7,09
